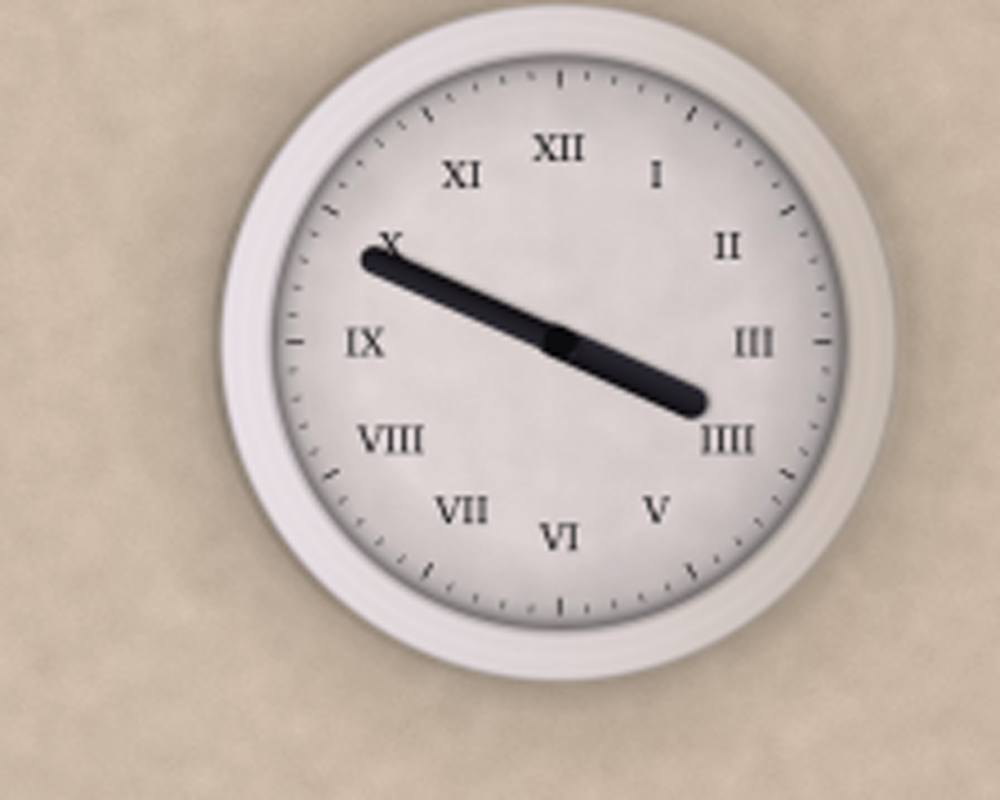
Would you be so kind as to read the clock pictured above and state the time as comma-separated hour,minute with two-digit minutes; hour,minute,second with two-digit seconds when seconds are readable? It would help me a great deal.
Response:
3,49
